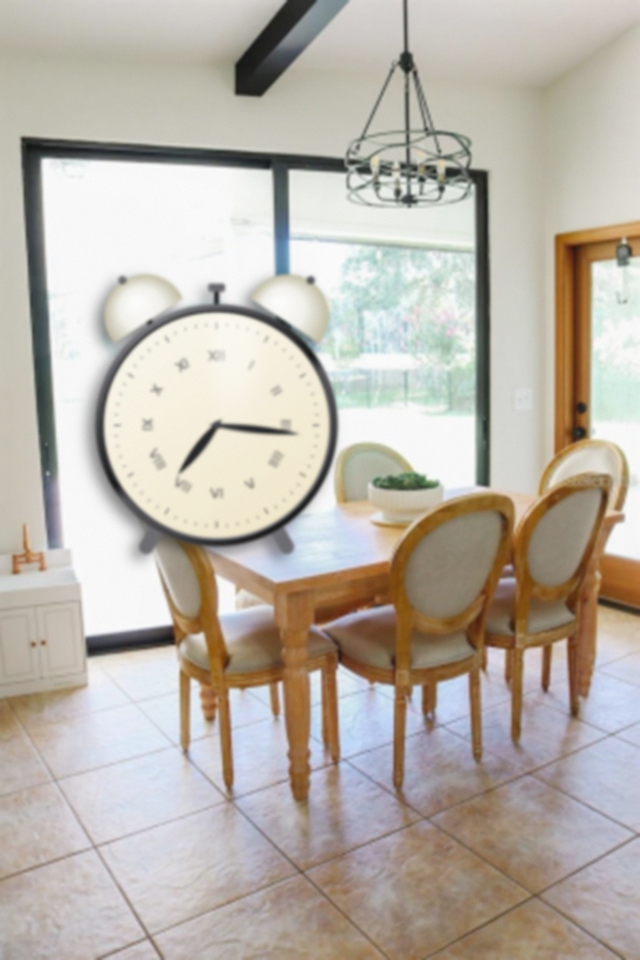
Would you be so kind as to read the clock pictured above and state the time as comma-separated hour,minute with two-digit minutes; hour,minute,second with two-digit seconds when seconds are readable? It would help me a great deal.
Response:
7,16
